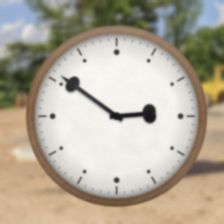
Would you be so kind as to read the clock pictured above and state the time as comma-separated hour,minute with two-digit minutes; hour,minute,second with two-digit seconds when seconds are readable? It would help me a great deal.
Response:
2,51
